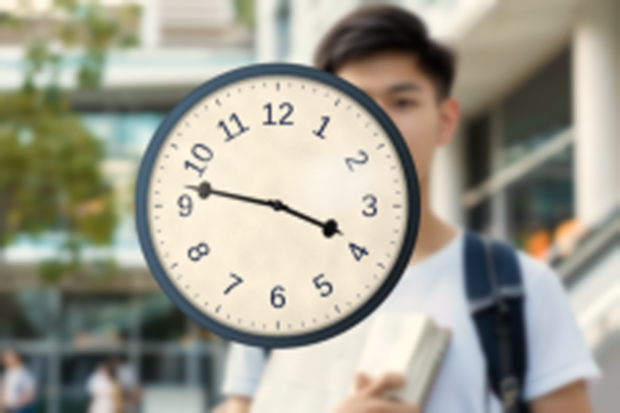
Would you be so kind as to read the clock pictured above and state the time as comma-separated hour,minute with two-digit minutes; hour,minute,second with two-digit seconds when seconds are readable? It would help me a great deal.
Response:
3,47
